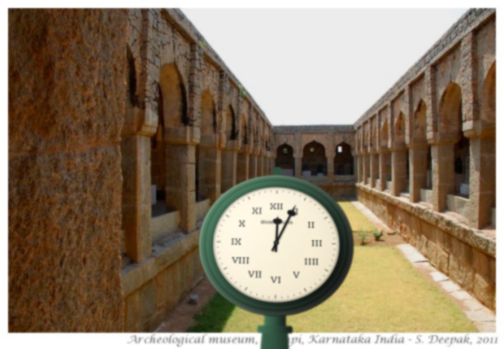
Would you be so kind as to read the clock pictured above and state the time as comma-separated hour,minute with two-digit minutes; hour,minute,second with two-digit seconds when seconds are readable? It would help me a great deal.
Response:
12,04
